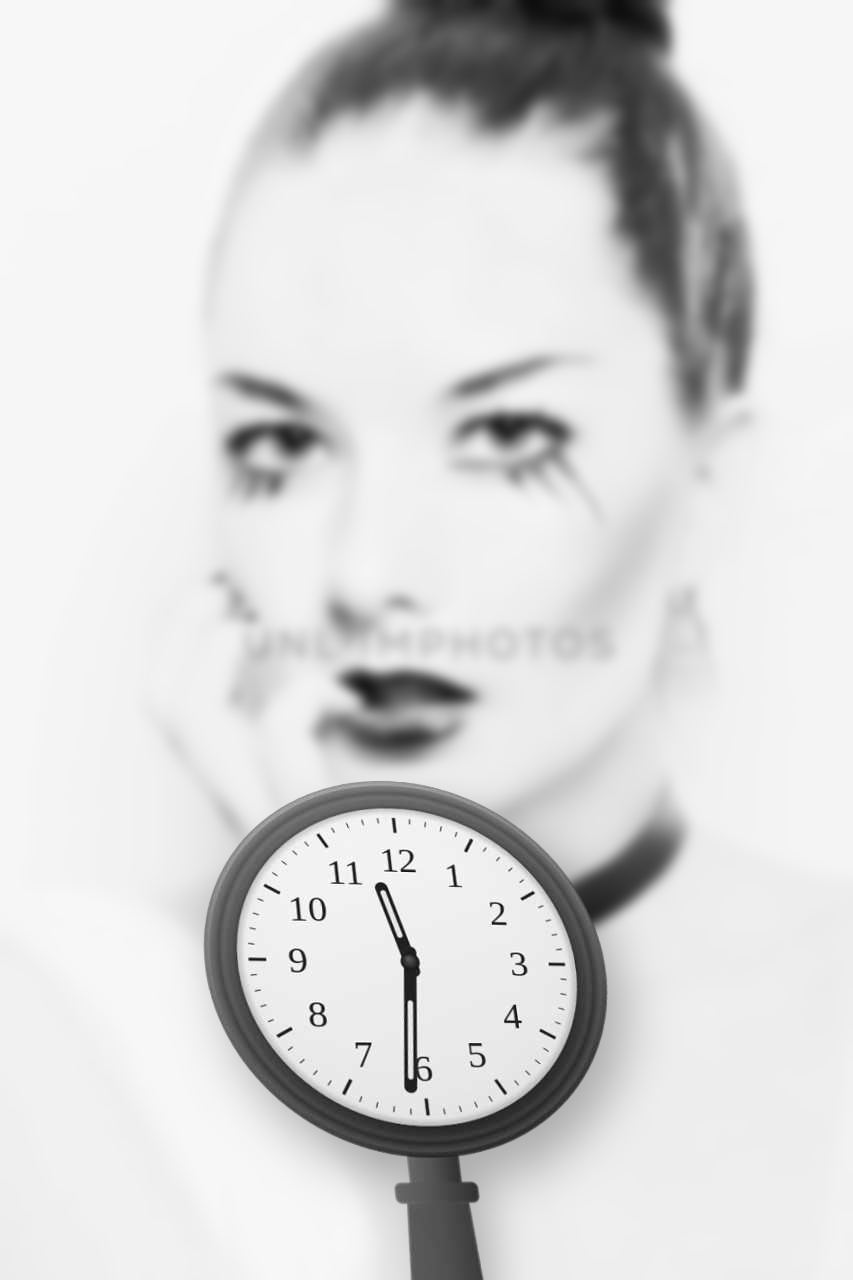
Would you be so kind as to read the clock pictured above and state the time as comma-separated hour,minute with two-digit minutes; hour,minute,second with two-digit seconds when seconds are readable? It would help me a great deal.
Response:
11,31
